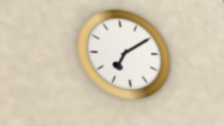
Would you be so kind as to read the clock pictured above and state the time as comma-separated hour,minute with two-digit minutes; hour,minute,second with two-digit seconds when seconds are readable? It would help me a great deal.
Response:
7,10
